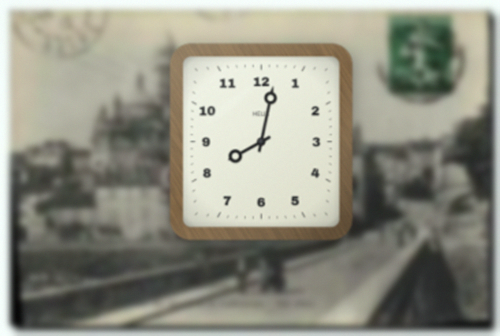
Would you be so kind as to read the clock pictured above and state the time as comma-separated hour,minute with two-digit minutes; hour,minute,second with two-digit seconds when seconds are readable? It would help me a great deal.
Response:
8,02
